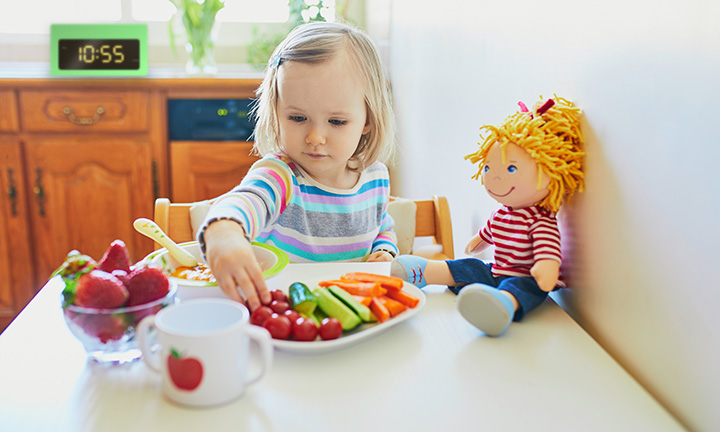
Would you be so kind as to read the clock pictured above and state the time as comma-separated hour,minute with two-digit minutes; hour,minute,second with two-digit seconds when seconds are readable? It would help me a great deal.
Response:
10,55
